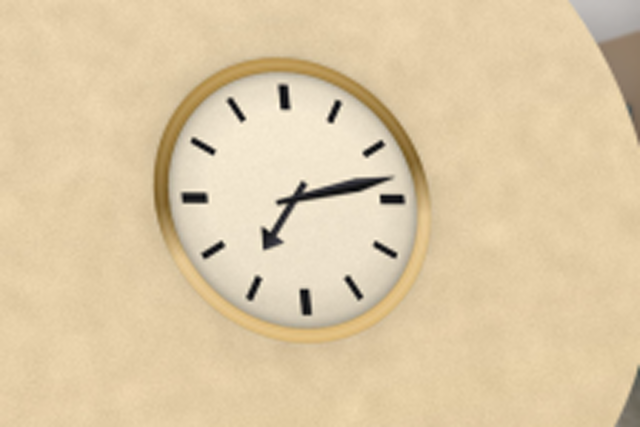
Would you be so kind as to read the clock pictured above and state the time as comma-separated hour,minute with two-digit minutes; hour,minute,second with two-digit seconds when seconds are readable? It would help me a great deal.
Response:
7,13
